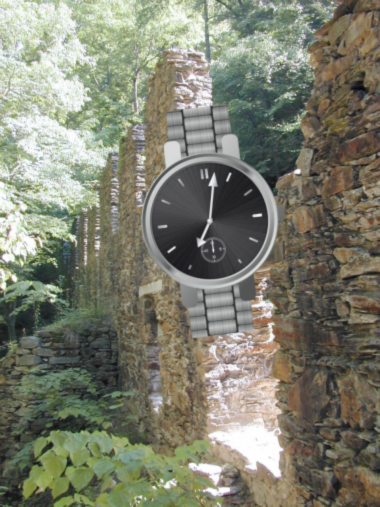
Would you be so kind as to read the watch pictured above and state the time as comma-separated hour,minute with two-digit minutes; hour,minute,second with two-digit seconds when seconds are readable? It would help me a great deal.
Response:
7,02
